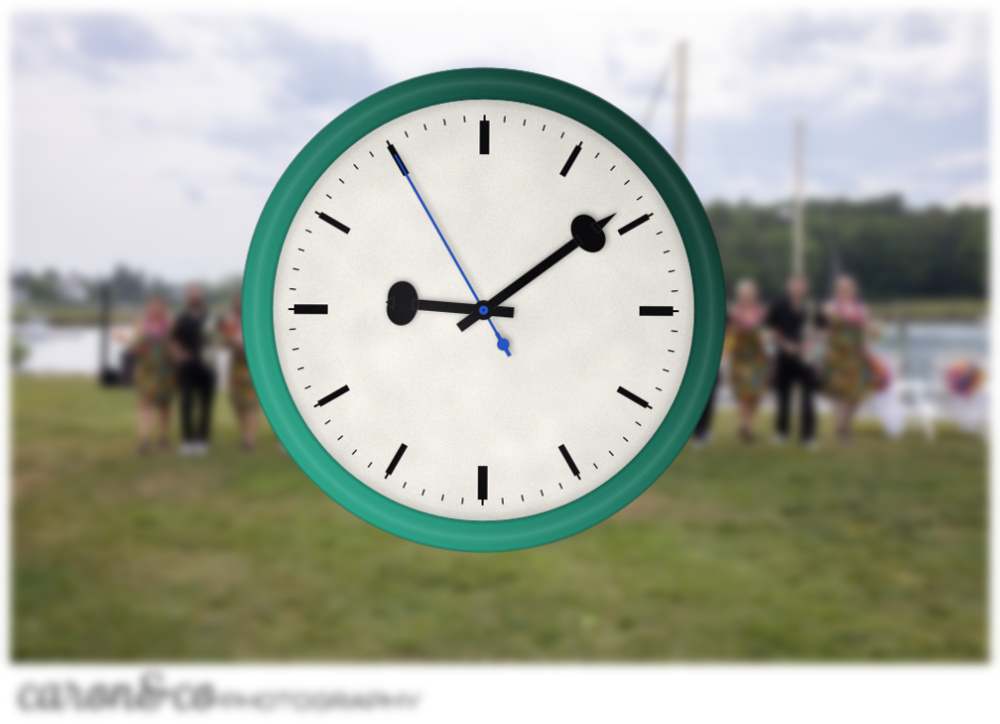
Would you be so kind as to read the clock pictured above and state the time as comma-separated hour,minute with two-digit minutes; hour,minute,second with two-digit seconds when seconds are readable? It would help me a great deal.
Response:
9,08,55
